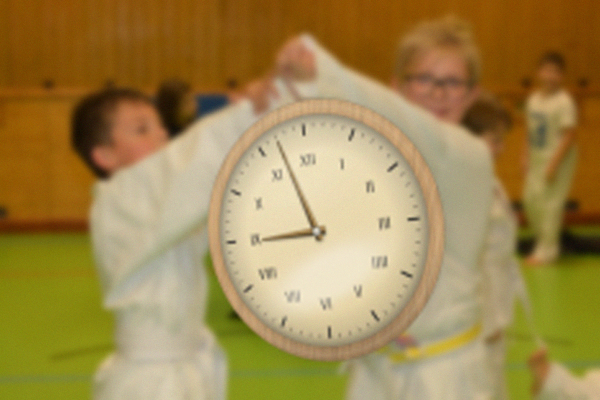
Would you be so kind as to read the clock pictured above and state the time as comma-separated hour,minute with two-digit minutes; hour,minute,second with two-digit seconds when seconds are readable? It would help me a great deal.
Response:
8,57
